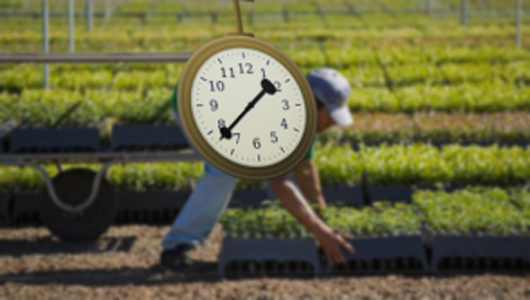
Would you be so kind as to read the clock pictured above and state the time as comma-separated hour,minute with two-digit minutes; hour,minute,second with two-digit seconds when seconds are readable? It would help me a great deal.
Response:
1,38
